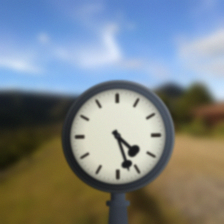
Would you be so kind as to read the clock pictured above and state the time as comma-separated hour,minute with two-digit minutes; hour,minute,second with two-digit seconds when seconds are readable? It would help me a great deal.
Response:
4,27
